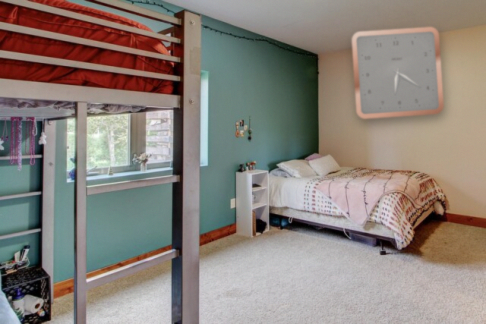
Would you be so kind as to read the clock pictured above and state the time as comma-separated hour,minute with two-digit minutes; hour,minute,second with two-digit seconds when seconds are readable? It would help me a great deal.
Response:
6,21
